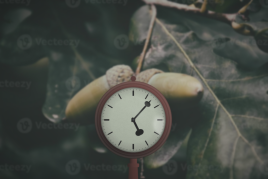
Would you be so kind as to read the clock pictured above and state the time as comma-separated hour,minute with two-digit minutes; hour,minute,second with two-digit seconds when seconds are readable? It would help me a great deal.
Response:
5,07
